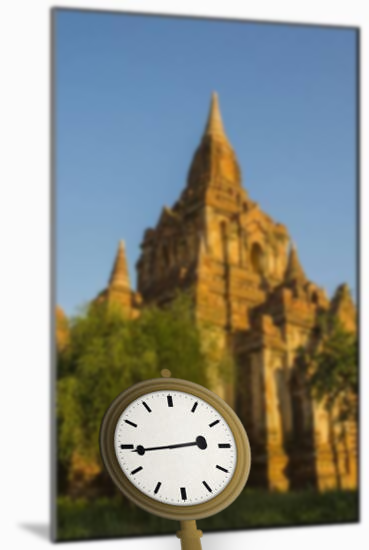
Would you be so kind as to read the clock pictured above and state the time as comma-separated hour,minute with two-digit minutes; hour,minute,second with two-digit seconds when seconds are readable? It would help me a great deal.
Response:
2,44
